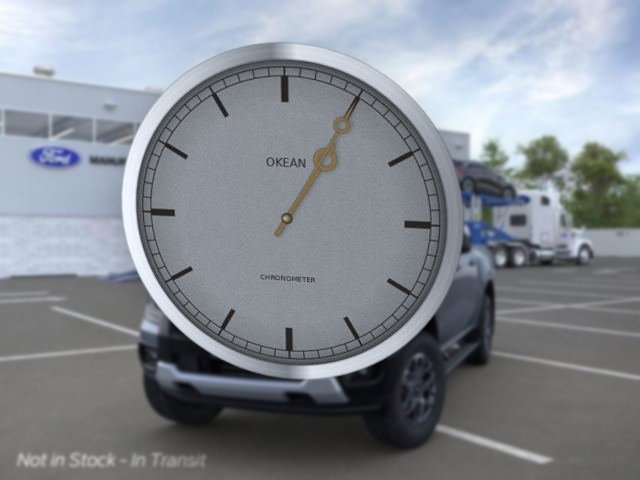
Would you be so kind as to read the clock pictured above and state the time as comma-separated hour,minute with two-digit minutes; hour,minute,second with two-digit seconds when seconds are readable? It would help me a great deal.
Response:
1,05
